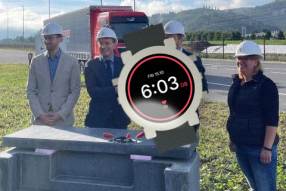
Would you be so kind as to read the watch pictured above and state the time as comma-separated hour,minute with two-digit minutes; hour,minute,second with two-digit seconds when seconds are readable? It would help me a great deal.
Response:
6,03
